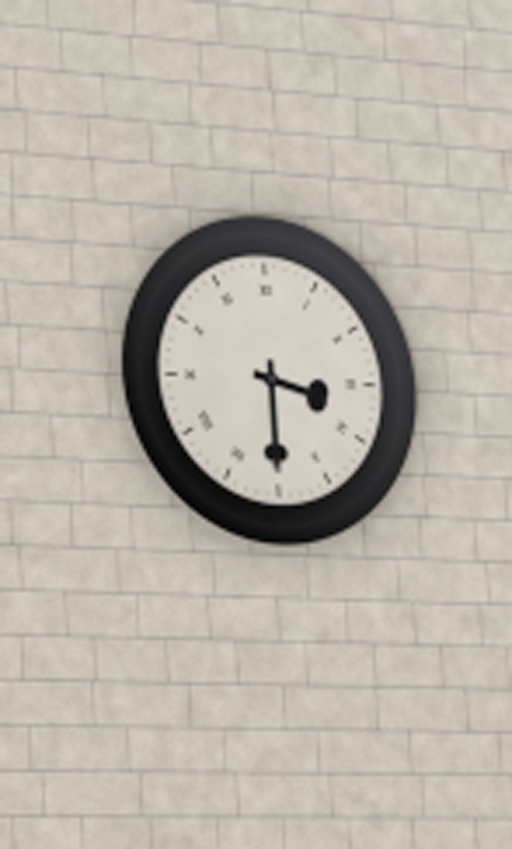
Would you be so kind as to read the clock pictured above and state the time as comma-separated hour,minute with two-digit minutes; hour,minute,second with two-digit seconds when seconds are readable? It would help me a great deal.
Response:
3,30
